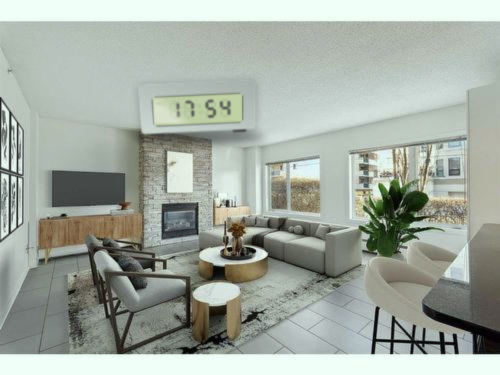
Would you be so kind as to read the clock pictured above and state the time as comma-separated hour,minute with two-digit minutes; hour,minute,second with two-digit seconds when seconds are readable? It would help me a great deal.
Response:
17,54
